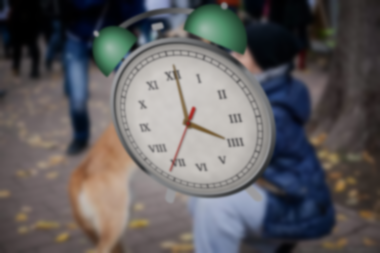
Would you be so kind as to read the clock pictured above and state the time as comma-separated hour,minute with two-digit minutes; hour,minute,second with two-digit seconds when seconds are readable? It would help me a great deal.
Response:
4,00,36
